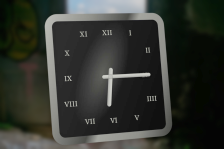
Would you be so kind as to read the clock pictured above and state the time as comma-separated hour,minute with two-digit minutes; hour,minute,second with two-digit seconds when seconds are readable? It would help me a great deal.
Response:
6,15
